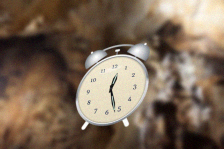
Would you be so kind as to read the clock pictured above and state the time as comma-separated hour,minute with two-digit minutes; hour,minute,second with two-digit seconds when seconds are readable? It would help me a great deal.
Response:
12,27
